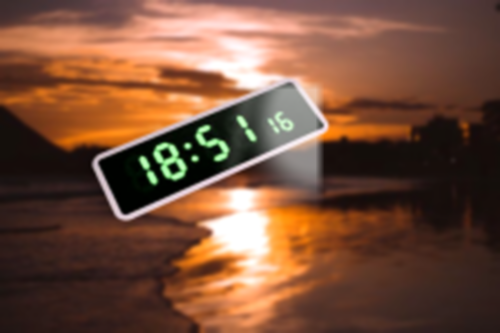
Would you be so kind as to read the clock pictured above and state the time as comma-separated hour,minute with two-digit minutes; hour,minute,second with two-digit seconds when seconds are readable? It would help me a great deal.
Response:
18,51,16
